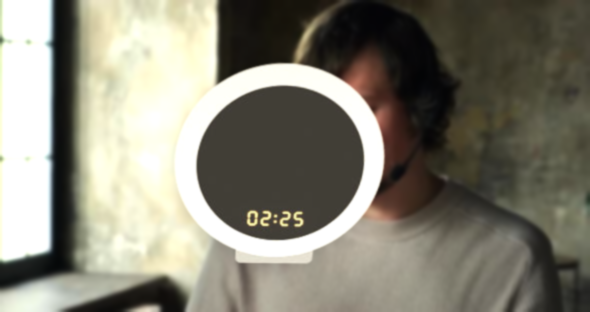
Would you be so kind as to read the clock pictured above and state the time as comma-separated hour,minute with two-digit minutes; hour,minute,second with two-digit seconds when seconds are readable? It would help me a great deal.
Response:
2,25
